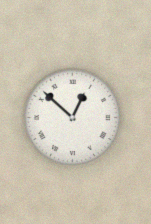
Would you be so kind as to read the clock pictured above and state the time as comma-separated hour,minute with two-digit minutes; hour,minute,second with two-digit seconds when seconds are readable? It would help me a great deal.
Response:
12,52
